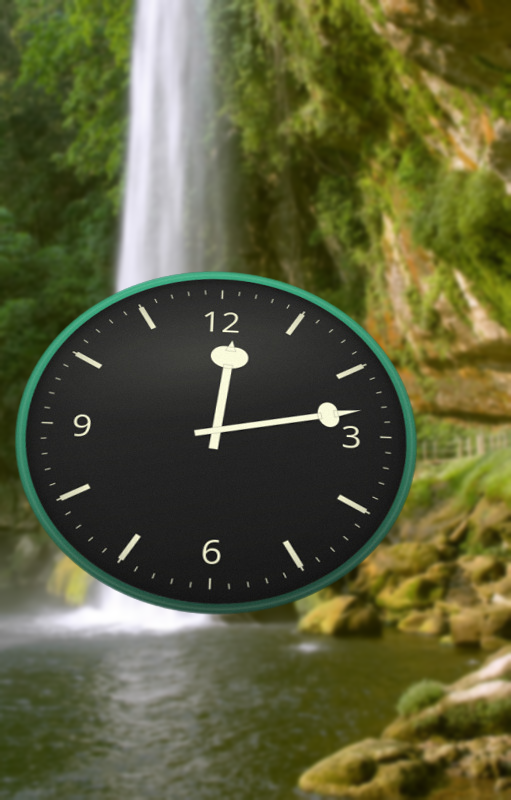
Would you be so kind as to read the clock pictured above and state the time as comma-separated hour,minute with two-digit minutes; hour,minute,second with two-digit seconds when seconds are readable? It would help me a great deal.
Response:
12,13
